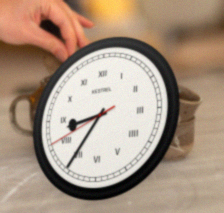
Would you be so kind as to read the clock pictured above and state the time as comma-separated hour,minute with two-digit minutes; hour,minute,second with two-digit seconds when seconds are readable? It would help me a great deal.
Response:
8,35,41
